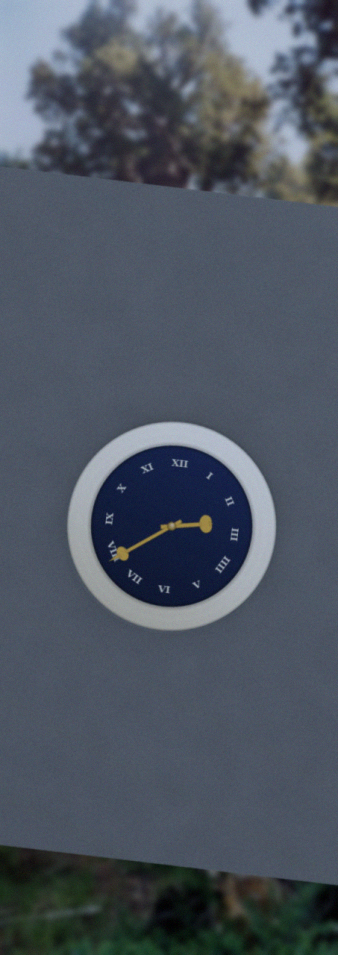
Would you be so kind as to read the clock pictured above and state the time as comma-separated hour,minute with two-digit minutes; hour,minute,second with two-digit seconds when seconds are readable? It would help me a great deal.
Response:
2,39
